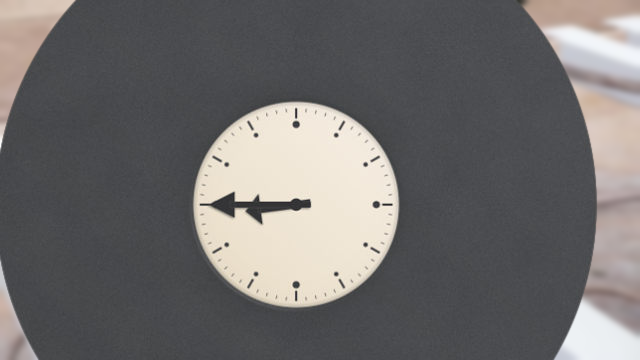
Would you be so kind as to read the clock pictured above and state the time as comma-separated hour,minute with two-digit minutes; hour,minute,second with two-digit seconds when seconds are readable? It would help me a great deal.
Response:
8,45
